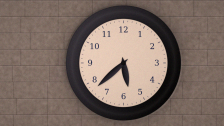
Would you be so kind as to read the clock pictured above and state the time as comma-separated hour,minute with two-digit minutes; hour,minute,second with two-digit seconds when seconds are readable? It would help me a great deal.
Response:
5,38
